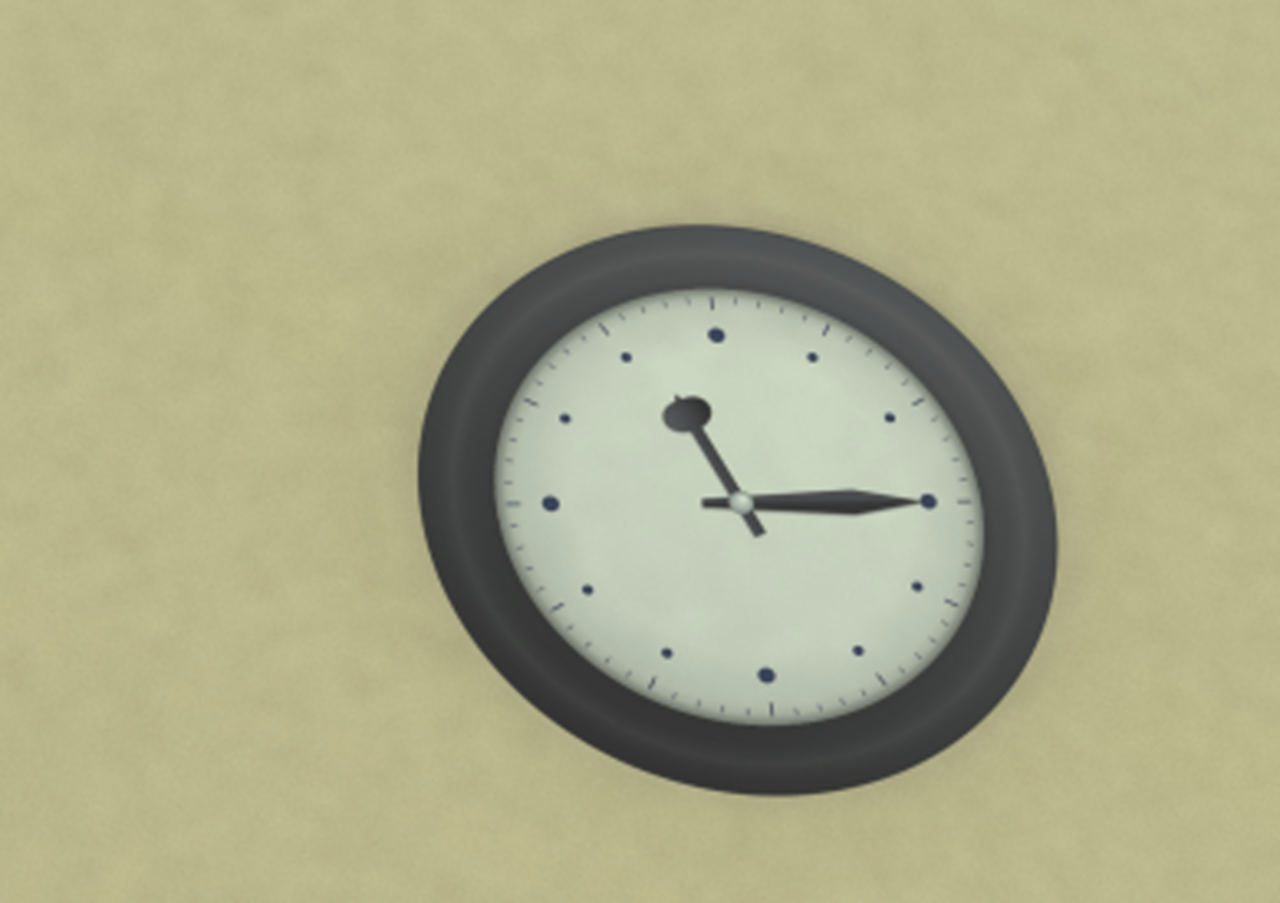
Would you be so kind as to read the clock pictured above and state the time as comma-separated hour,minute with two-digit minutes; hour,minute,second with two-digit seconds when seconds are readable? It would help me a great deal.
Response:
11,15
